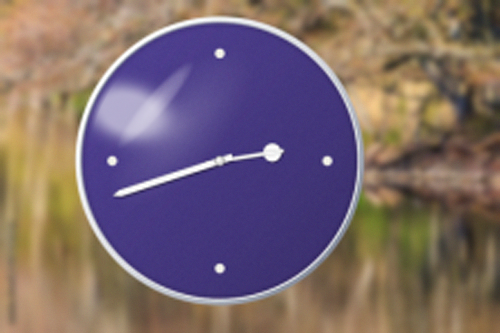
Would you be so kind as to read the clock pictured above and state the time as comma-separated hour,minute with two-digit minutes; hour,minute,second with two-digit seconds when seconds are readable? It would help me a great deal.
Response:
2,42
